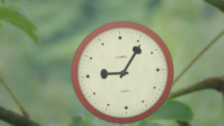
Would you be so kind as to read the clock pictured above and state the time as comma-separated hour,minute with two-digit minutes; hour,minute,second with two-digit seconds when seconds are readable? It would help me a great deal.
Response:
9,06
